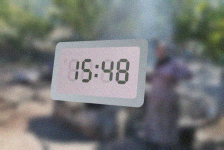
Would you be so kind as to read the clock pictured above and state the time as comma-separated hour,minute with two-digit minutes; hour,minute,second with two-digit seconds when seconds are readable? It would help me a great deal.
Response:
15,48
